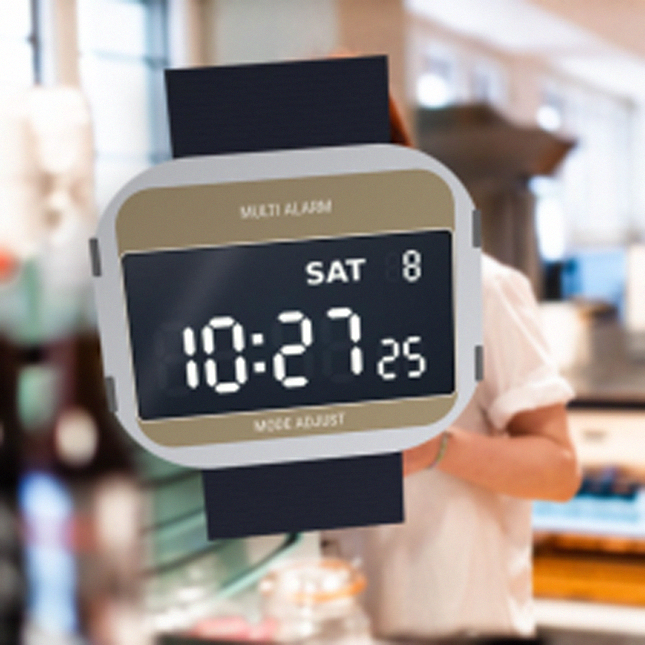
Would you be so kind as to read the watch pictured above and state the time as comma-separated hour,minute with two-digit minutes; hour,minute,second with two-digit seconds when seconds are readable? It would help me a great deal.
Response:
10,27,25
